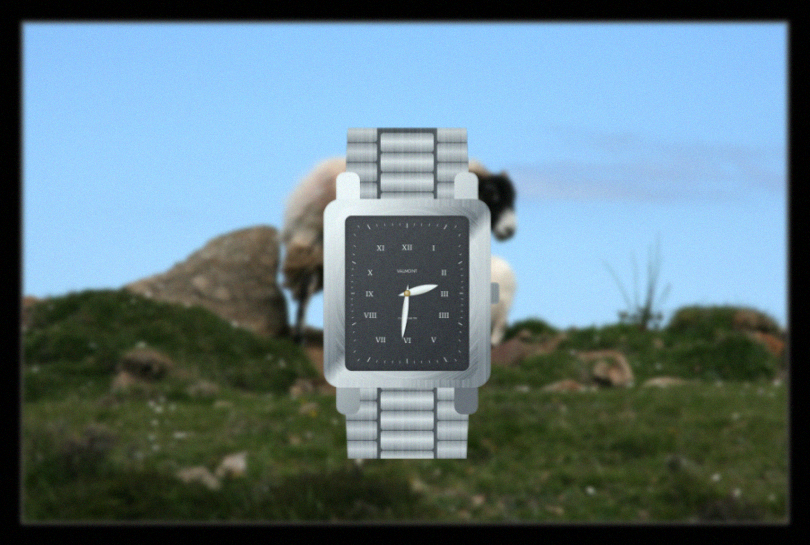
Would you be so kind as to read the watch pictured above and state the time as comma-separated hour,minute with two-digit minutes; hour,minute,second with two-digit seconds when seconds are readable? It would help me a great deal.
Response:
2,31
